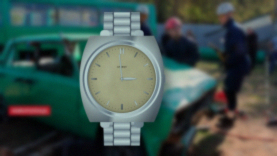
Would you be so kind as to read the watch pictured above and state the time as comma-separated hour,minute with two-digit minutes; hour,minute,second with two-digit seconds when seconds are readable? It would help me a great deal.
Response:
2,59
